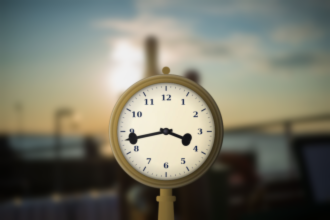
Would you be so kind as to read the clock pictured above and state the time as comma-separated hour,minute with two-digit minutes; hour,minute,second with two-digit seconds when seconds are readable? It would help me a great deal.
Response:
3,43
